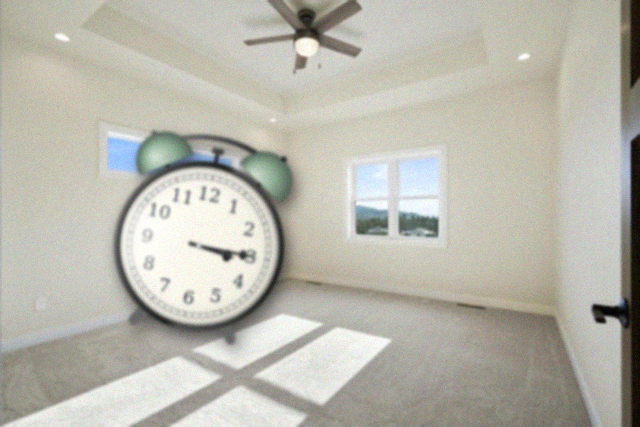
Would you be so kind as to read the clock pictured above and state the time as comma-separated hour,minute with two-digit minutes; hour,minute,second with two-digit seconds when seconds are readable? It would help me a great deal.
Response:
3,15
